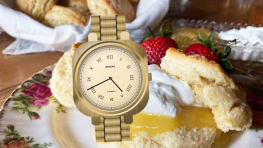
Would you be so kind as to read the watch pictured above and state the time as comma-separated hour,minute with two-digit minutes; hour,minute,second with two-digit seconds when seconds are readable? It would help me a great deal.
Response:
4,41
